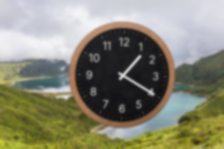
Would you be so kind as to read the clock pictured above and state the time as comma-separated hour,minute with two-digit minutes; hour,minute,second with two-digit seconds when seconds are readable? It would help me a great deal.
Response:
1,20
